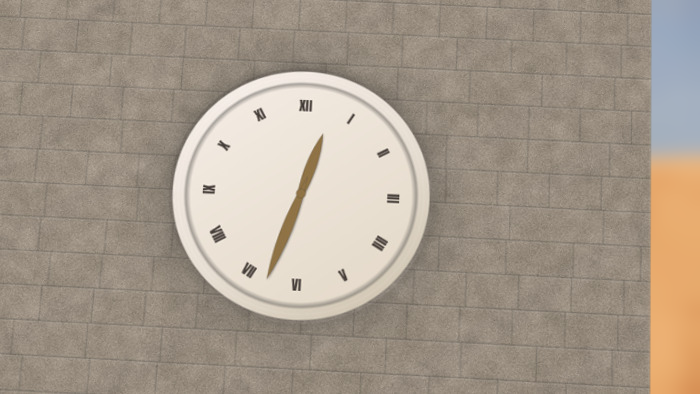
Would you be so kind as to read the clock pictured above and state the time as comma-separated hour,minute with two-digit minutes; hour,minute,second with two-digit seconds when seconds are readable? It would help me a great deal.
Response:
12,33
